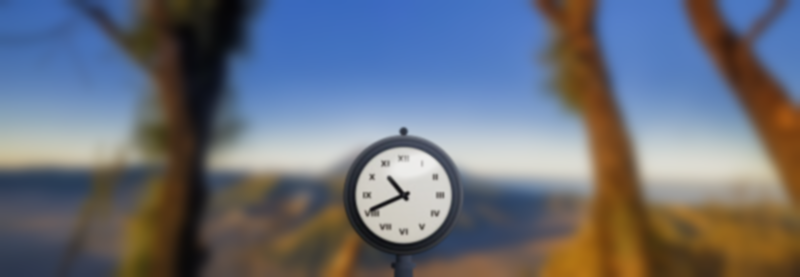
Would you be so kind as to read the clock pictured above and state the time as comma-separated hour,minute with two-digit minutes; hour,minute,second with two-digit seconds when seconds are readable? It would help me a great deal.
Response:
10,41
